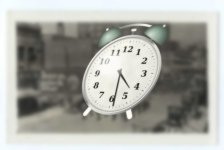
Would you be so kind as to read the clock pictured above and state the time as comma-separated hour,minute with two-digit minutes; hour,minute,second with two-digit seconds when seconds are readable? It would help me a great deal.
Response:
4,29
